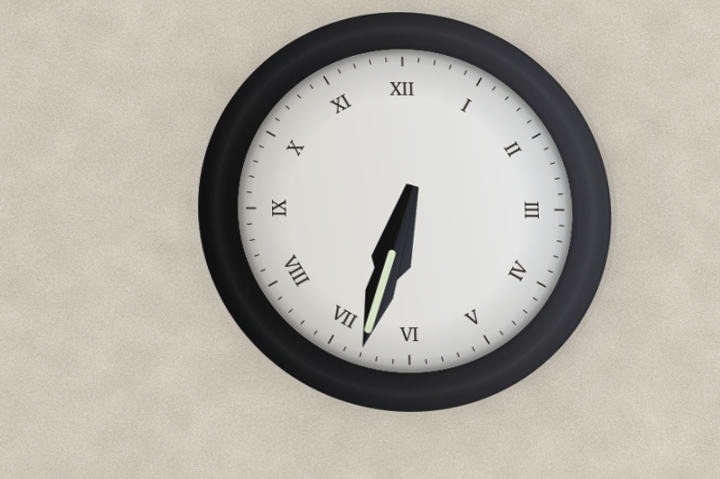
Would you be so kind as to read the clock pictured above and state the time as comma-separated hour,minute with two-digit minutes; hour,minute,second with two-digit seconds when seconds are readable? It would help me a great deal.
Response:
6,33
